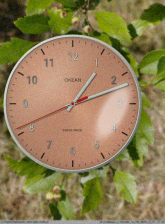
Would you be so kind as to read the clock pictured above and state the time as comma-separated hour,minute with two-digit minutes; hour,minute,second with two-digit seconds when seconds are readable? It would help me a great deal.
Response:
1,11,41
